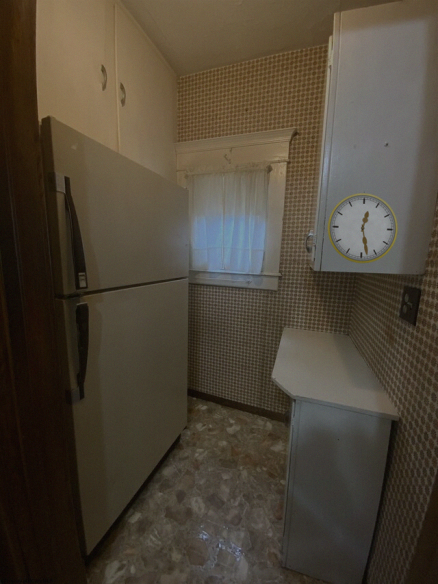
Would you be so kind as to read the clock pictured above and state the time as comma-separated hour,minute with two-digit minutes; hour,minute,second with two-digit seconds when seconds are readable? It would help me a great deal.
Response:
12,28
